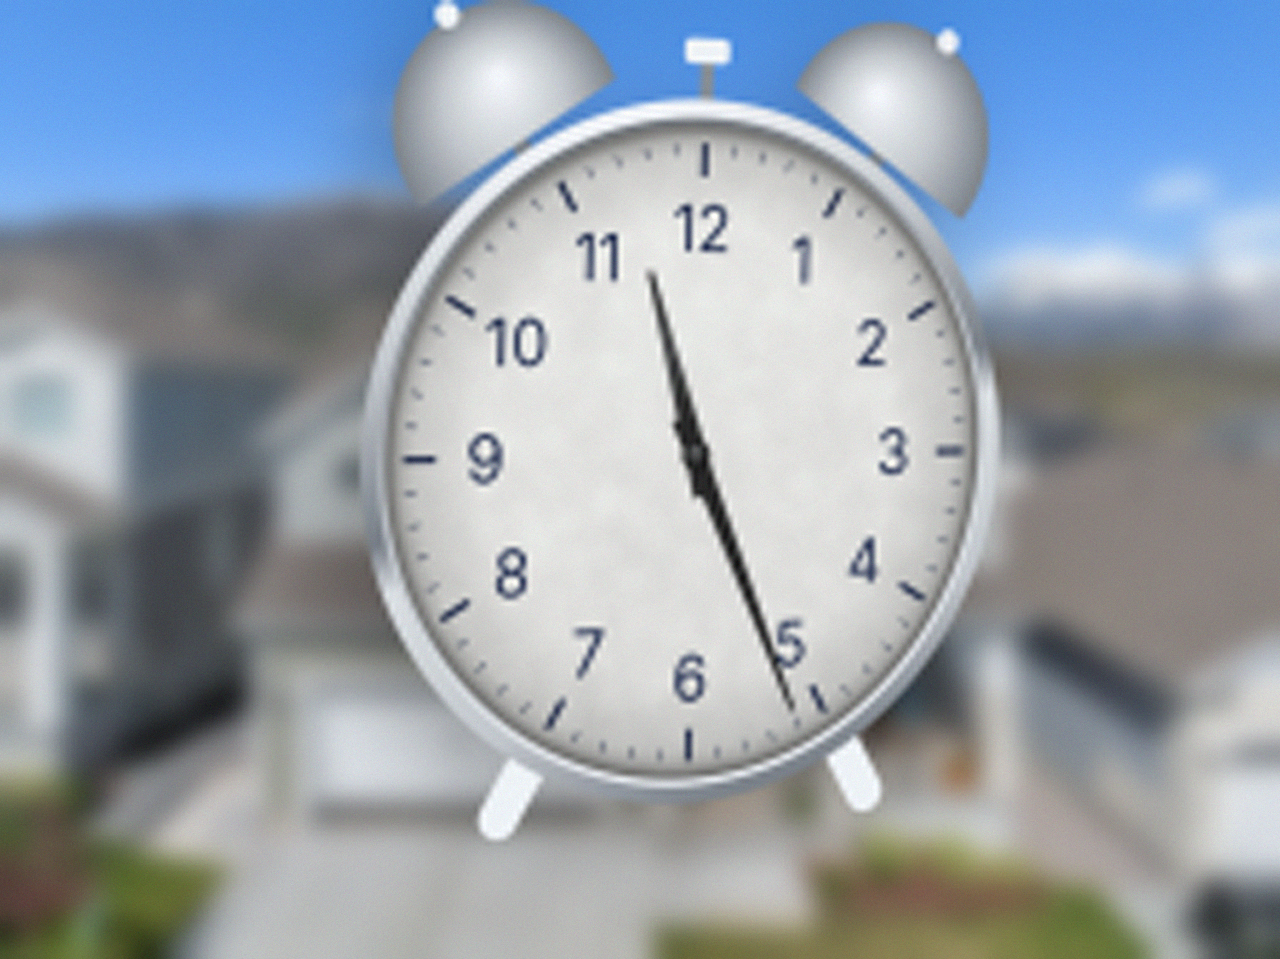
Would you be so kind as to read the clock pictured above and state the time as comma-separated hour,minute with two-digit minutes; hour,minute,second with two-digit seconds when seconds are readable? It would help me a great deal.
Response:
11,26
